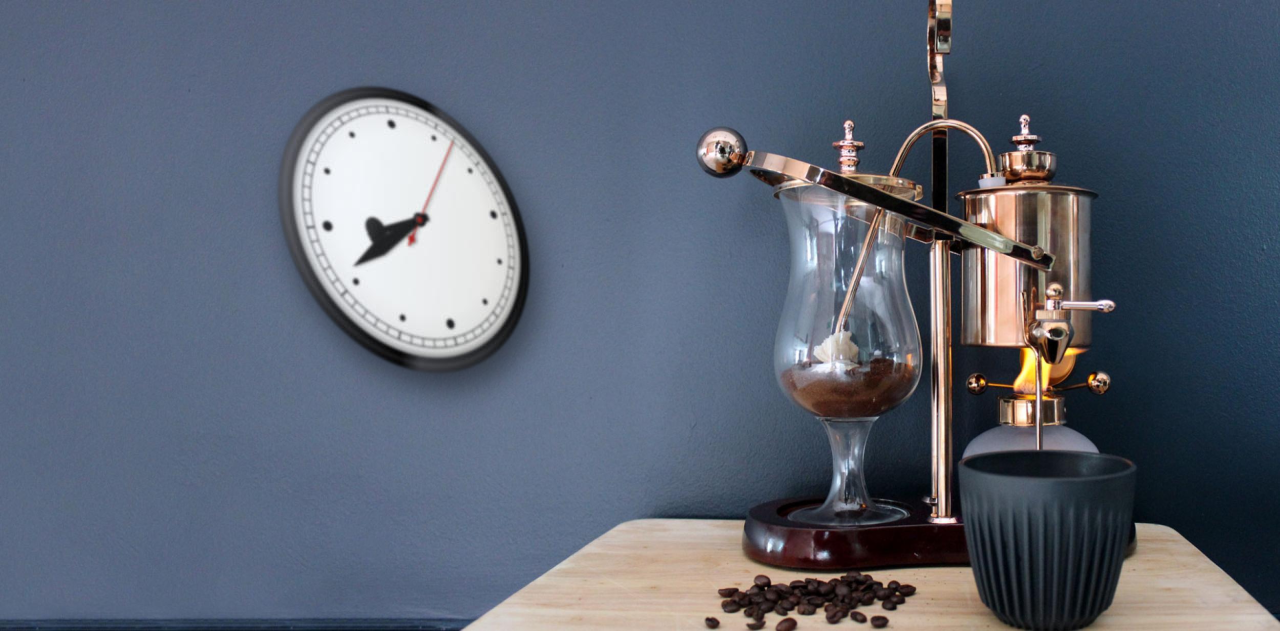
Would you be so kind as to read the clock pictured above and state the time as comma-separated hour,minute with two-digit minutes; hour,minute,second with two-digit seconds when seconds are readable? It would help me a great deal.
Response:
8,41,07
